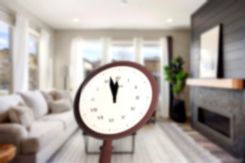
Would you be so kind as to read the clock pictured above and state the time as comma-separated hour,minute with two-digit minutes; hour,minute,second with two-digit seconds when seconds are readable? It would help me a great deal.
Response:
11,57
